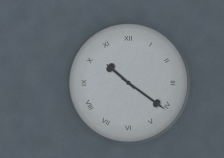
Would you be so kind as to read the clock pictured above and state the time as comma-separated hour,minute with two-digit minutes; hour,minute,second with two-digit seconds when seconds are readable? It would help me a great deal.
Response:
10,21
